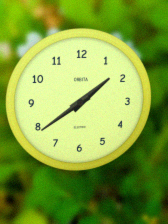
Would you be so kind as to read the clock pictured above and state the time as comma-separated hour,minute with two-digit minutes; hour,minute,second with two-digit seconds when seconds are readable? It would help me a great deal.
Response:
1,39
